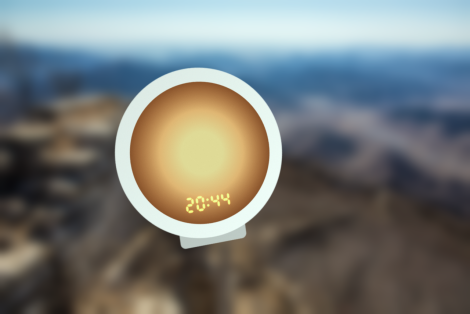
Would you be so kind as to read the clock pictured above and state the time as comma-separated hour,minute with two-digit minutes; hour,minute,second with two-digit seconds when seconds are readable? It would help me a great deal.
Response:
20,44
